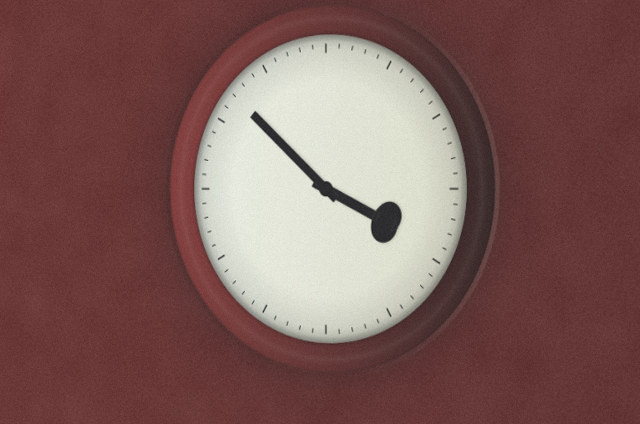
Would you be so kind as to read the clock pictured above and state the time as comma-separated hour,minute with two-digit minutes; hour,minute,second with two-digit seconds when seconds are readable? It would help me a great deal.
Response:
3,52
